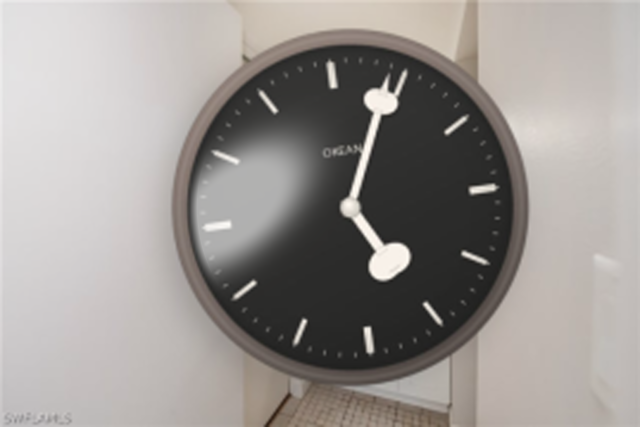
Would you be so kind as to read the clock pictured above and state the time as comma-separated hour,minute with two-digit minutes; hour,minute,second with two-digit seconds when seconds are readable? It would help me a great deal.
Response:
5,04
